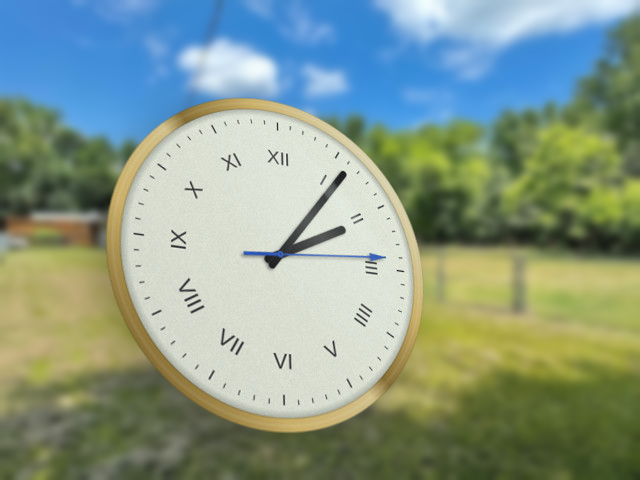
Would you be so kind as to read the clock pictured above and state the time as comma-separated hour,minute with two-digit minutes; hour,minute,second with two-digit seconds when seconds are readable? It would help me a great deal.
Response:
2,06,14
